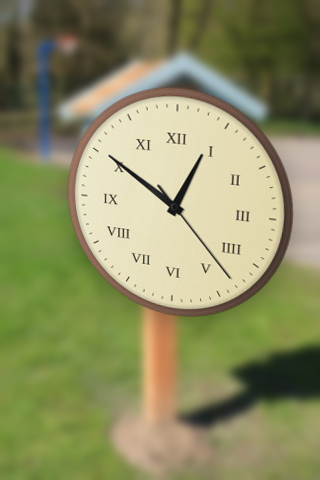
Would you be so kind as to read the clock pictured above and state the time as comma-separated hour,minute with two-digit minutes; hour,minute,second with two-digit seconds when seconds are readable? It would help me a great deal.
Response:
12,50,23
